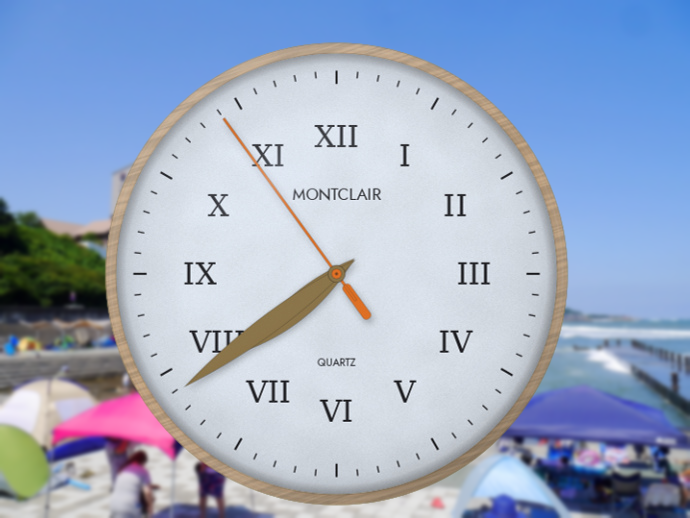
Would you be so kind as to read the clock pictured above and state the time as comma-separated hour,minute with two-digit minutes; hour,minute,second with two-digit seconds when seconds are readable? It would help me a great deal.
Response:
7,38,54
